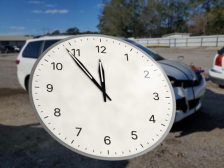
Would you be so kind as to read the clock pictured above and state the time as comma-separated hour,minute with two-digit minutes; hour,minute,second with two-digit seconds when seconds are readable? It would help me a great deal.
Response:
11,54
